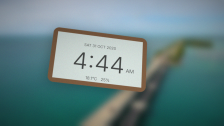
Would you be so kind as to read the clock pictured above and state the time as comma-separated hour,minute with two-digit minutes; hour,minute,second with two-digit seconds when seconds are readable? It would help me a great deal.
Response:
4,44
